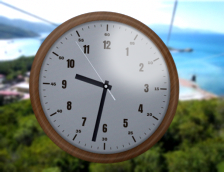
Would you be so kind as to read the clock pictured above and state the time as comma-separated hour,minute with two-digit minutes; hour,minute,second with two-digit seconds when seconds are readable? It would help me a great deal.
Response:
9,31,54
